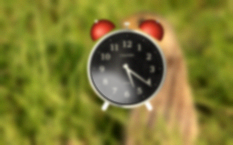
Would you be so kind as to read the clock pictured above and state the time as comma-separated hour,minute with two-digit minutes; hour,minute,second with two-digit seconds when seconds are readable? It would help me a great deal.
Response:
5,21
